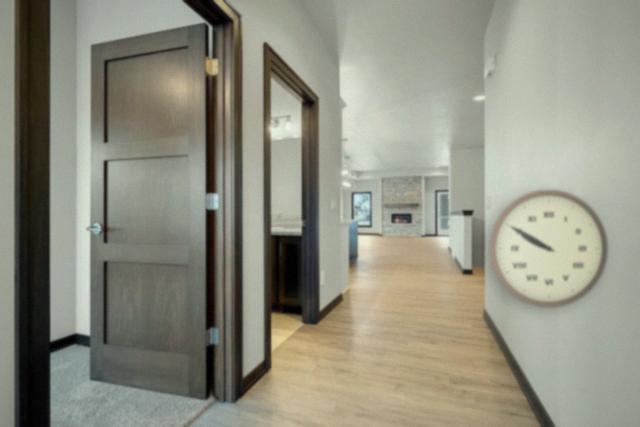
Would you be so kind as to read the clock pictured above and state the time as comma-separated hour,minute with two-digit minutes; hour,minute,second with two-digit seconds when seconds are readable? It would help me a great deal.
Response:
9,50
